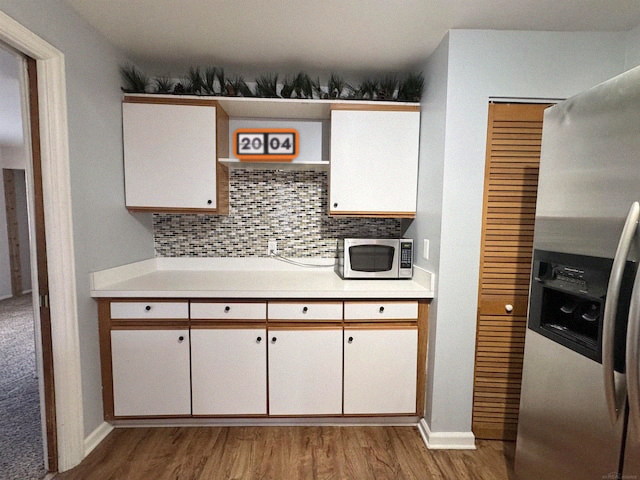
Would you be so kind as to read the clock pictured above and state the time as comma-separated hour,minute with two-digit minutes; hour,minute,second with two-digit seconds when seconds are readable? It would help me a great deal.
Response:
20,04
